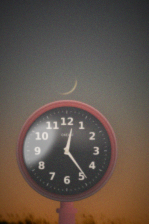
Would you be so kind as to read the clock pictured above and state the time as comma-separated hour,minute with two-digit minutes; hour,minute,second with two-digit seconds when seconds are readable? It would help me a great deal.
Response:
12,24
